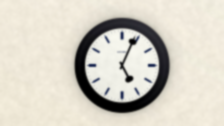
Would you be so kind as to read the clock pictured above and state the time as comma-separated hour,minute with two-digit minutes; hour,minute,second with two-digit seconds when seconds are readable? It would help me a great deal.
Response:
5,04
